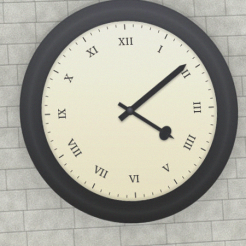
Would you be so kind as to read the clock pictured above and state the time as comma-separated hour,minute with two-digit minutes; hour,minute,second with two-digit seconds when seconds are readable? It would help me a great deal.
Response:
4,09
